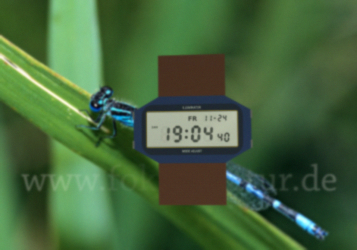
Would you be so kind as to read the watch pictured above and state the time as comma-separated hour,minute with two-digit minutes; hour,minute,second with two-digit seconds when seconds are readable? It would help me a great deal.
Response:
19,04,40
